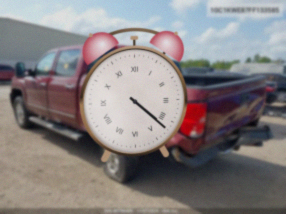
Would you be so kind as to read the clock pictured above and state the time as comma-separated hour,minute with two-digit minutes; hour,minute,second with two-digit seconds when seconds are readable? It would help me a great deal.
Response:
4,22
